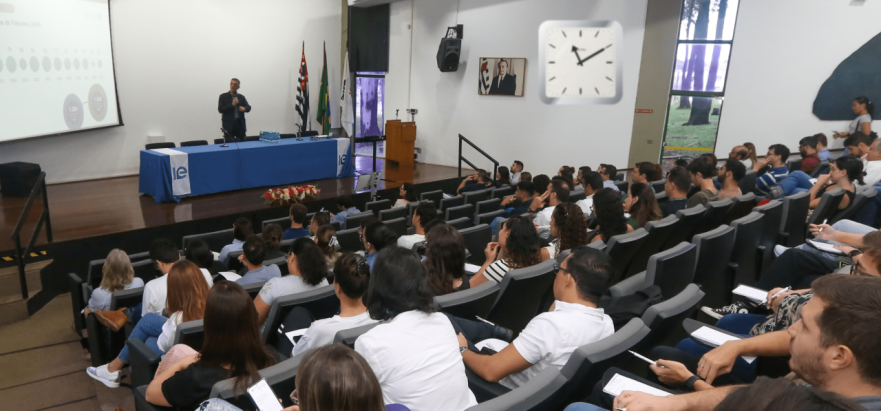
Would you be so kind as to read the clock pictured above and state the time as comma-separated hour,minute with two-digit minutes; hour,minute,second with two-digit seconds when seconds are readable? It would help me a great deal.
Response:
11,10
